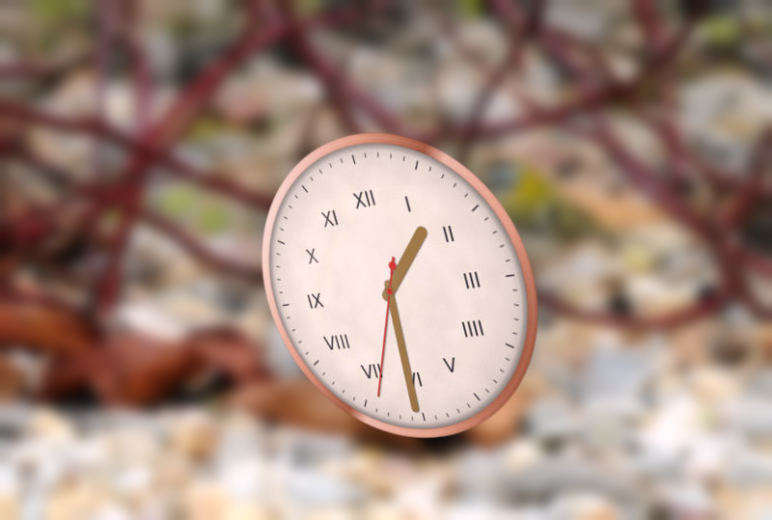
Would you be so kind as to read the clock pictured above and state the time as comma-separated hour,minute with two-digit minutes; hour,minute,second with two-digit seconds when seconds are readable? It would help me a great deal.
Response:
1,30,34
